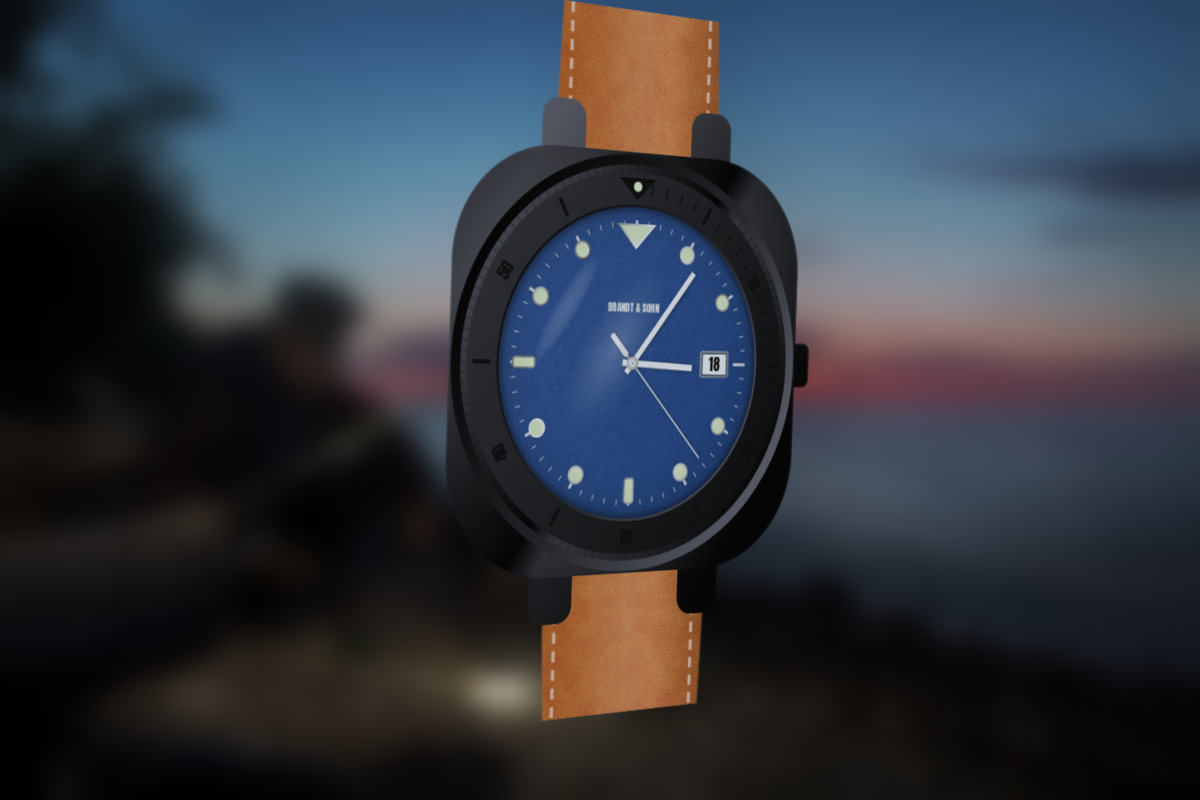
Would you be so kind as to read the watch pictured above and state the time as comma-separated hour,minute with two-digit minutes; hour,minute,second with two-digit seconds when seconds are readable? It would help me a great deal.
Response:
3,06,23
